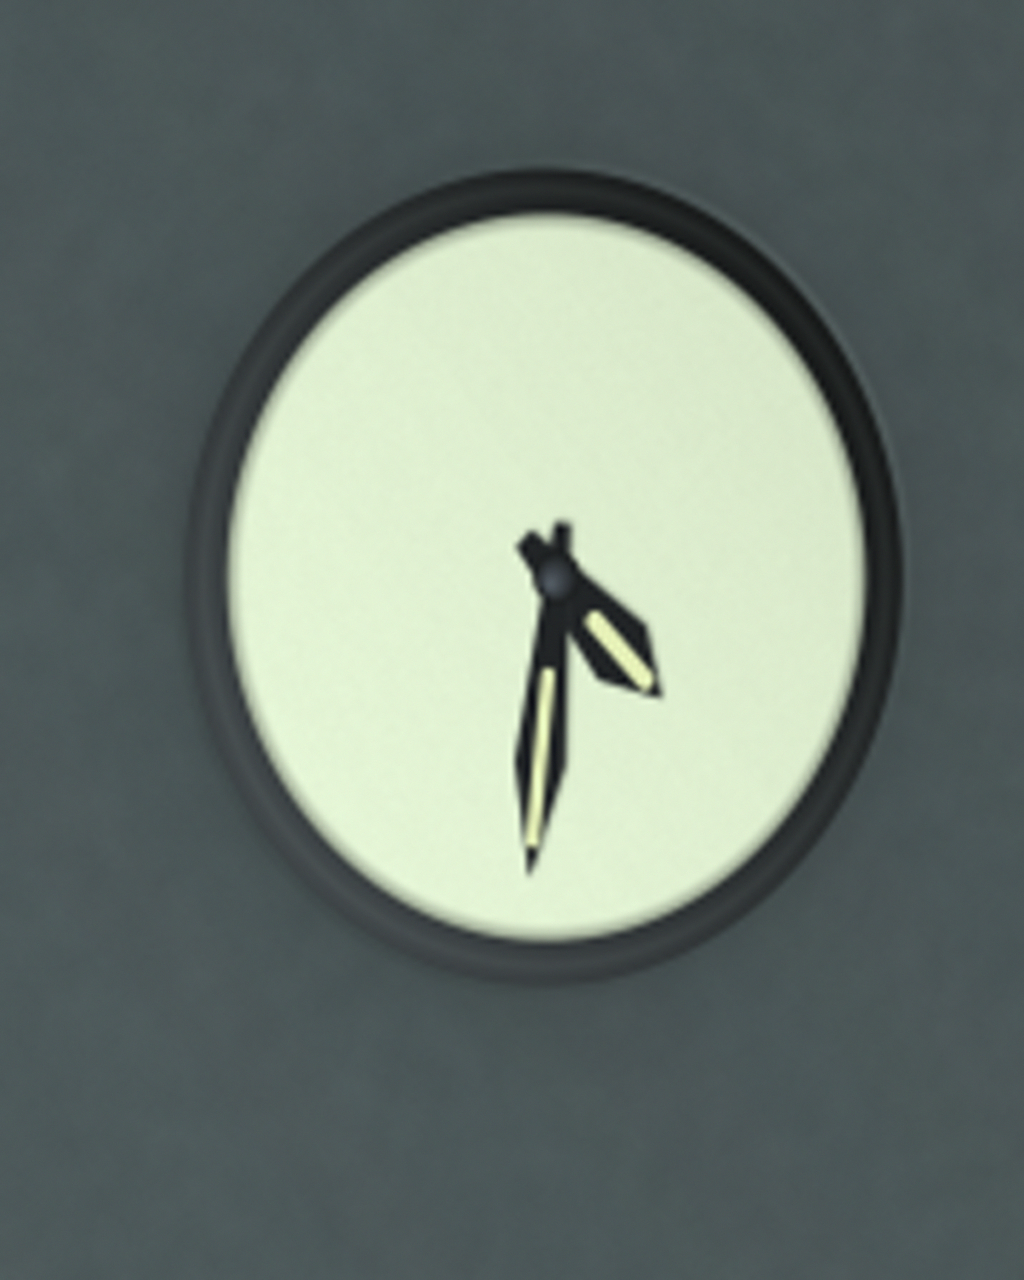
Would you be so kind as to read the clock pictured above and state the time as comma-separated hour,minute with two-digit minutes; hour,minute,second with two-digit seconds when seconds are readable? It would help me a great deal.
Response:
4,31
